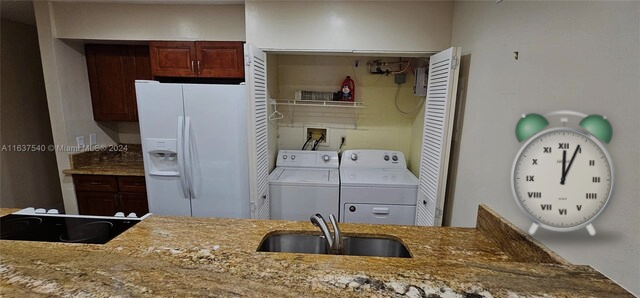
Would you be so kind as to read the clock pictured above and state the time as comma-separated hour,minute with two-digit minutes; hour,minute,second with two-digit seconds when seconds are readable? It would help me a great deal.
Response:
12,04
